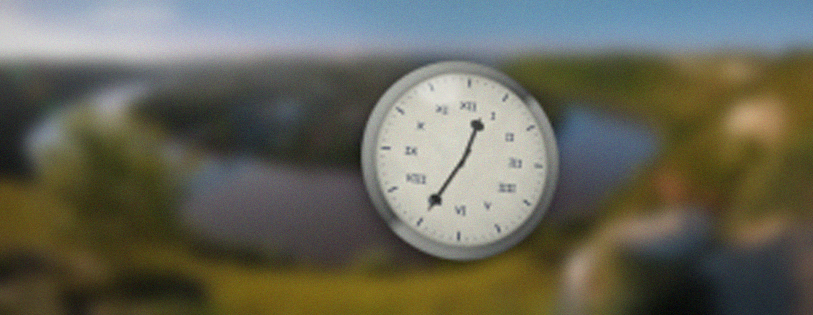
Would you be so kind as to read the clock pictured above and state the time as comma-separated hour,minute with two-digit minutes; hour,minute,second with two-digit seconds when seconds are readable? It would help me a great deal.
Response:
12,35
